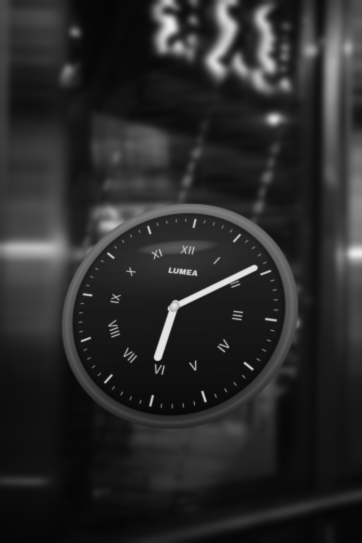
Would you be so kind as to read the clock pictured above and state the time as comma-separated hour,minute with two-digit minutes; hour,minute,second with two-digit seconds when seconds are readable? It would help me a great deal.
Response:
6,09
